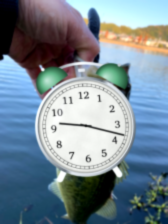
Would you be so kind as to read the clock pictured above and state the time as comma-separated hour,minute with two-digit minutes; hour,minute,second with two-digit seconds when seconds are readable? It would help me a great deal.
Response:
9,18
